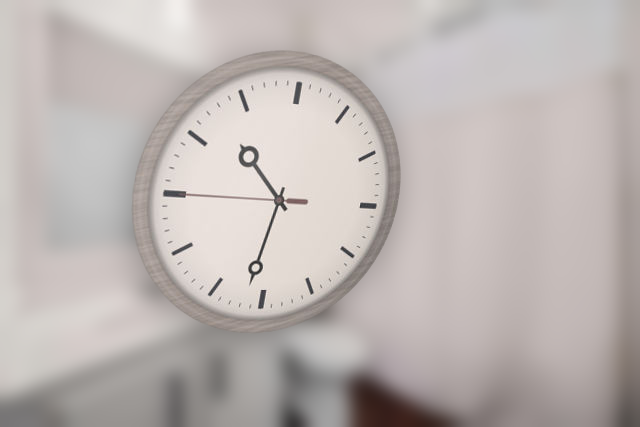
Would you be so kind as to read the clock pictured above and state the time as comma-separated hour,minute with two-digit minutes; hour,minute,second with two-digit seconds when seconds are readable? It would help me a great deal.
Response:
10,31,45
